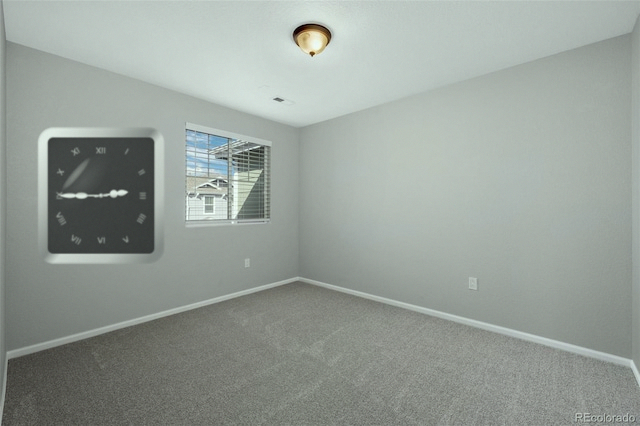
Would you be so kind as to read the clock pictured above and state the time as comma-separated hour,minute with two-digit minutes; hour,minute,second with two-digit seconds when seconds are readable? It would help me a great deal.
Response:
2,45
